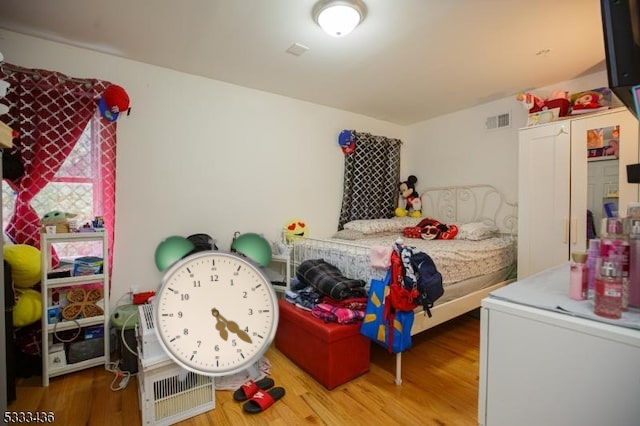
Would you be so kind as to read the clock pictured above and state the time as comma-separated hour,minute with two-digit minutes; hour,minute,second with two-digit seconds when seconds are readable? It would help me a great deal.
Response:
5,22
